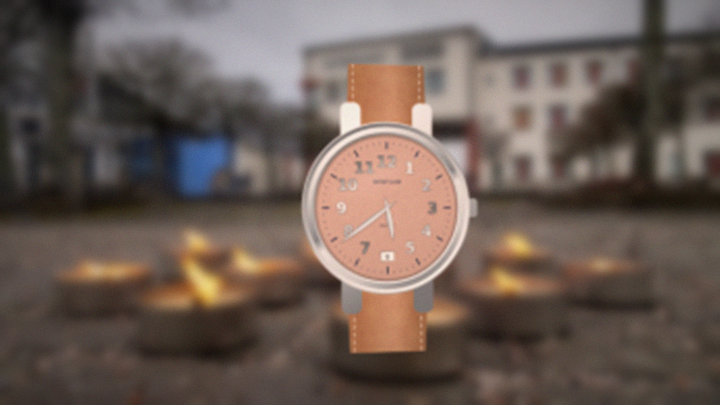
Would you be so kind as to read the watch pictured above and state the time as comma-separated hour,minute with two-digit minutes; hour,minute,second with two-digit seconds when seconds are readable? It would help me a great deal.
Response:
5,39
